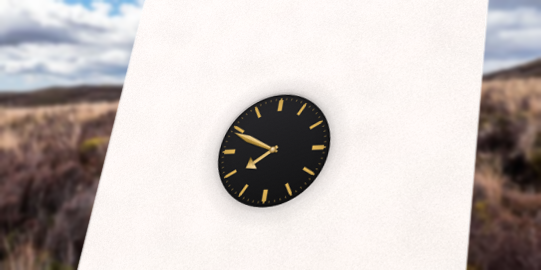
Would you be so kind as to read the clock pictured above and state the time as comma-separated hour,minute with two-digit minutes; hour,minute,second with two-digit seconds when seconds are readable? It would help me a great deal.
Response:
7,49
